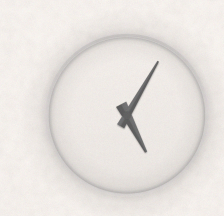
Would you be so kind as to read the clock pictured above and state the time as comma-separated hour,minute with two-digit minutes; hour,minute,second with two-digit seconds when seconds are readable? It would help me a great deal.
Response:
5,05
